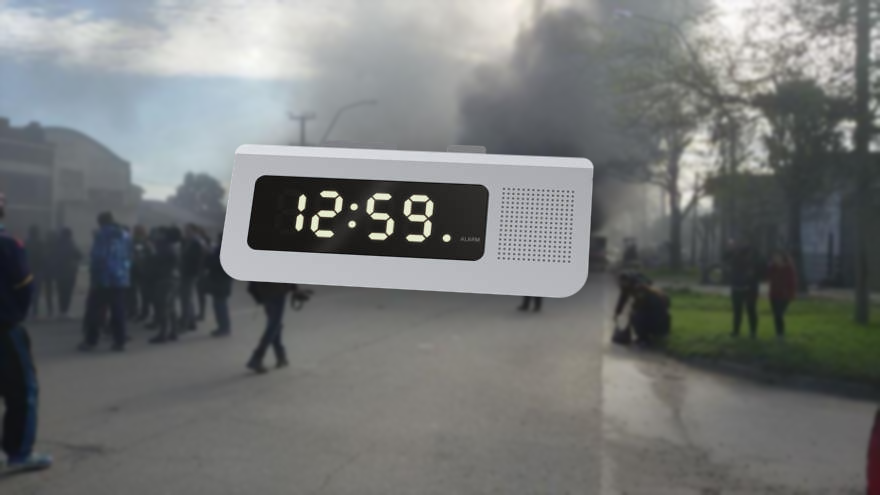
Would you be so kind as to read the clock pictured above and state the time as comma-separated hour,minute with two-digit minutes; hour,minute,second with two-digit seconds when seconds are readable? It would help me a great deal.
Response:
12,59
